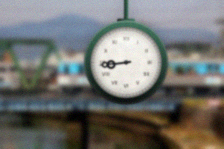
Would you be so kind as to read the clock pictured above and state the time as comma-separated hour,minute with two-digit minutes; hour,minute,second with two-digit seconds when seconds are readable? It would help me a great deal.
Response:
8,44
